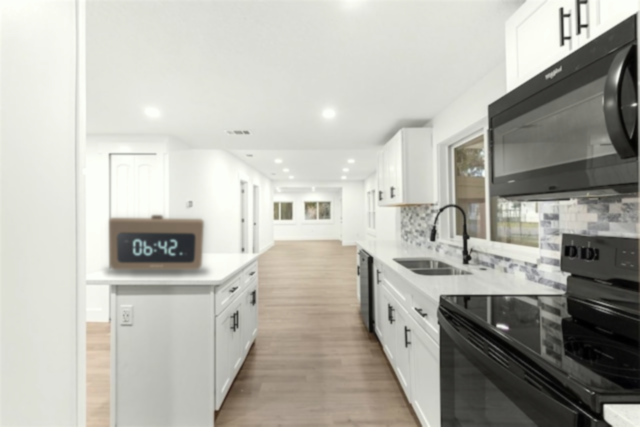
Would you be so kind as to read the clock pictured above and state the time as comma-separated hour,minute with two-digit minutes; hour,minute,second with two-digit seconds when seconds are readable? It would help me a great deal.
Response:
6,42
